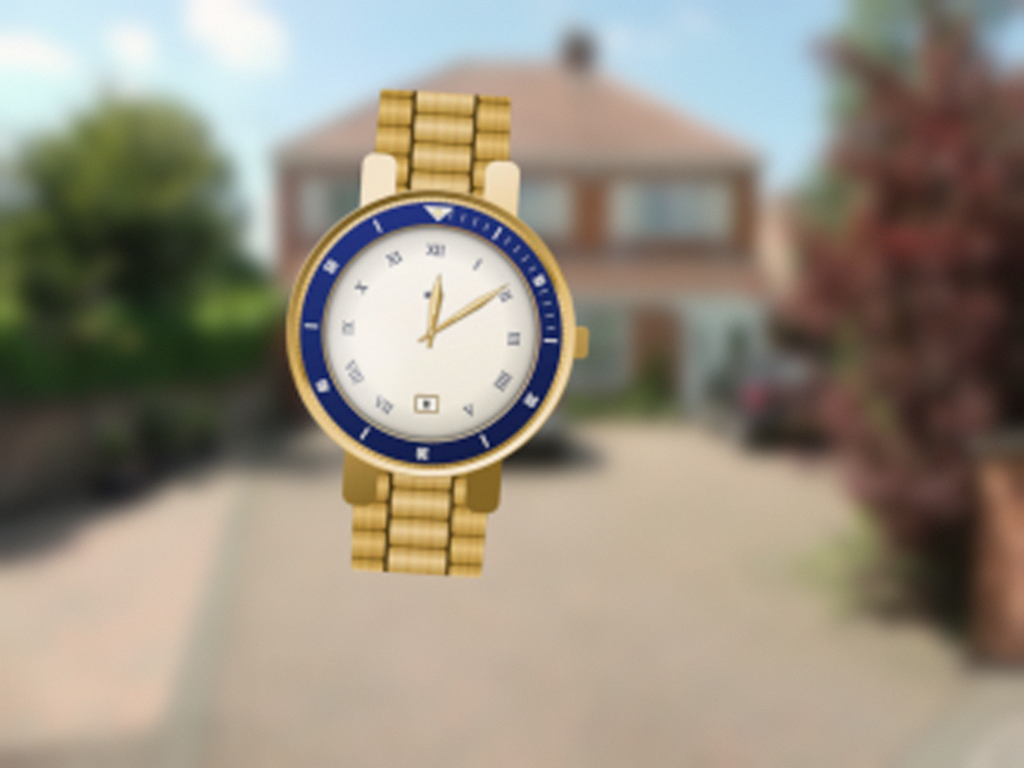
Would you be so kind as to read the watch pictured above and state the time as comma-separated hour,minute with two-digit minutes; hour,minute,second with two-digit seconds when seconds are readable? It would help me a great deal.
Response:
12,09
